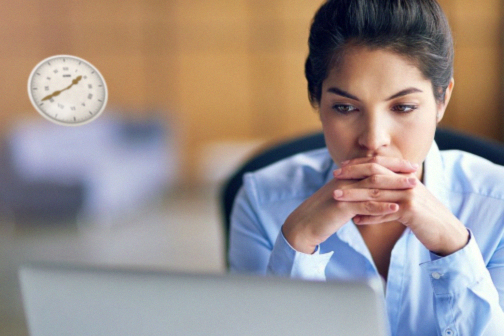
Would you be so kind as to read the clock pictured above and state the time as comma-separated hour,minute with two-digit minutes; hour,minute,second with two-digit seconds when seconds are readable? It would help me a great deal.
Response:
1,41
